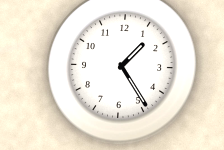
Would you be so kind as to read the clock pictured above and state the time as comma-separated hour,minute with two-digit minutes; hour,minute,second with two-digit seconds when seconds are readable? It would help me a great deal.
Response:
1,24
